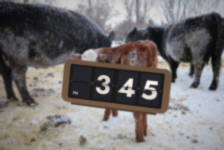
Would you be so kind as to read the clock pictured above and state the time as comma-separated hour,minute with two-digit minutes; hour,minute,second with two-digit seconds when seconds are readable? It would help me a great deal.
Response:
3,45
